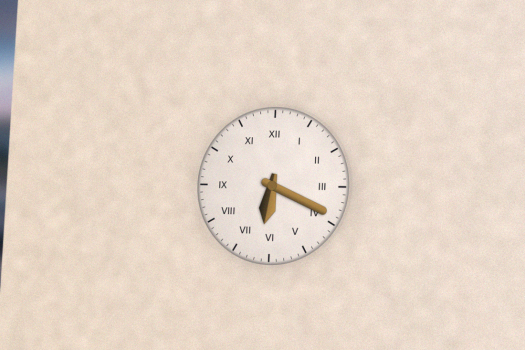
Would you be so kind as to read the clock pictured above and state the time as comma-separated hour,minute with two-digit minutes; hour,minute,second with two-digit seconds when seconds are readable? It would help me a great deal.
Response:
6,19
